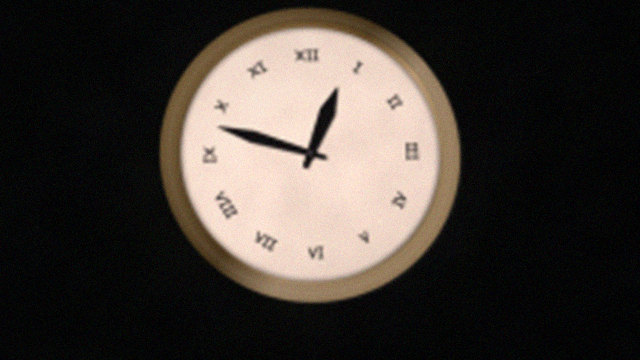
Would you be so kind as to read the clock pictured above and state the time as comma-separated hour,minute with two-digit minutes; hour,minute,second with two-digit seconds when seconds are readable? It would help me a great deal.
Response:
12,48
